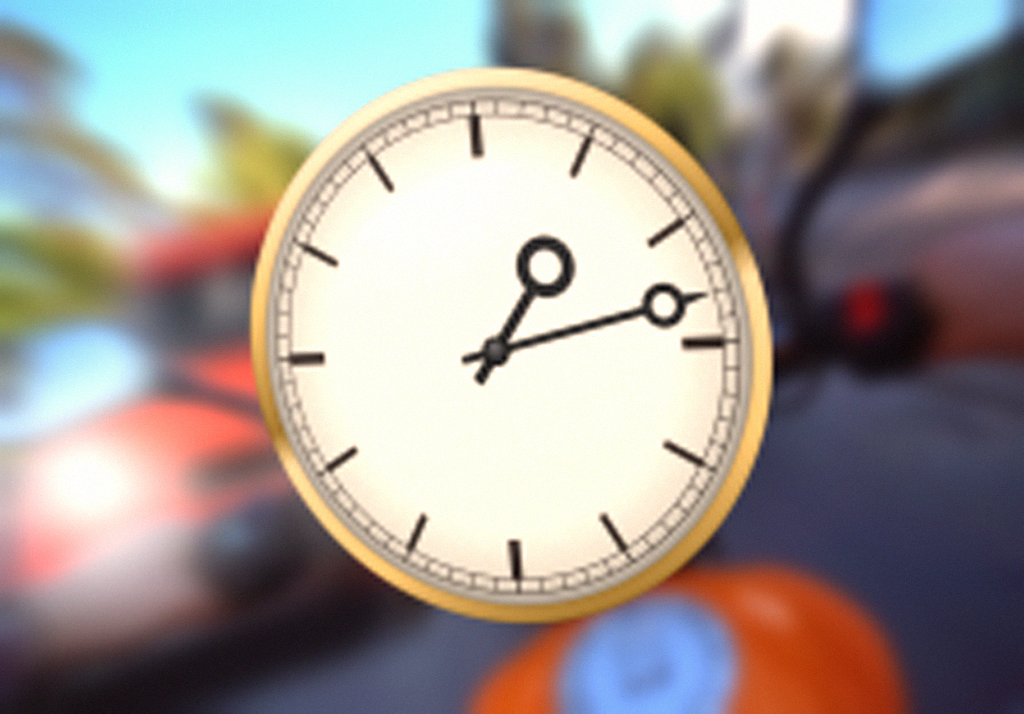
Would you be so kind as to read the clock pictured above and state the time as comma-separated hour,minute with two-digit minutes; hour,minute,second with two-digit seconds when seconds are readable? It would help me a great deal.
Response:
1,13
